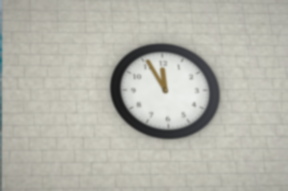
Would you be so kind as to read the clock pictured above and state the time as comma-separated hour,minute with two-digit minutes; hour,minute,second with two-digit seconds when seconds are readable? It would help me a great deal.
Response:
11,56
